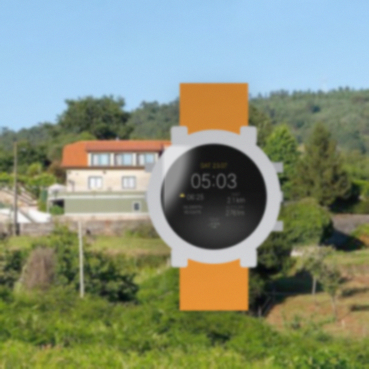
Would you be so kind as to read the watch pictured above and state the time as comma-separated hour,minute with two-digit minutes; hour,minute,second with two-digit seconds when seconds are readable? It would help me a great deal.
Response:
5,03
